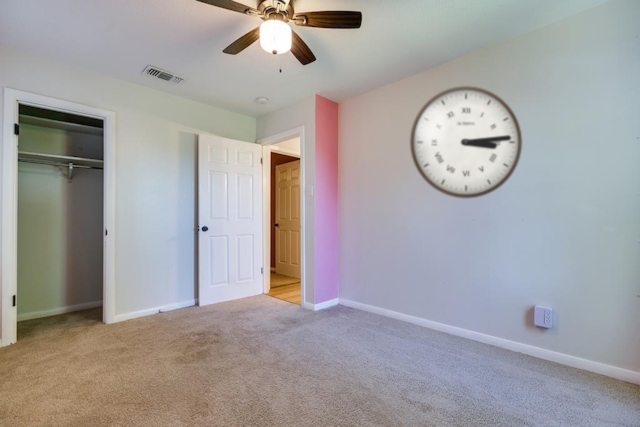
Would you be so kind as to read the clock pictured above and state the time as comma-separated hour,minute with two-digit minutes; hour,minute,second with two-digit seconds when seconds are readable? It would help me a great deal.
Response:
3,14
